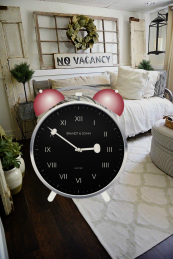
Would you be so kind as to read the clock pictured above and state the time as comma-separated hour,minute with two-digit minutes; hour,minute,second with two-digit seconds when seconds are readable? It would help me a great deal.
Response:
2,51
